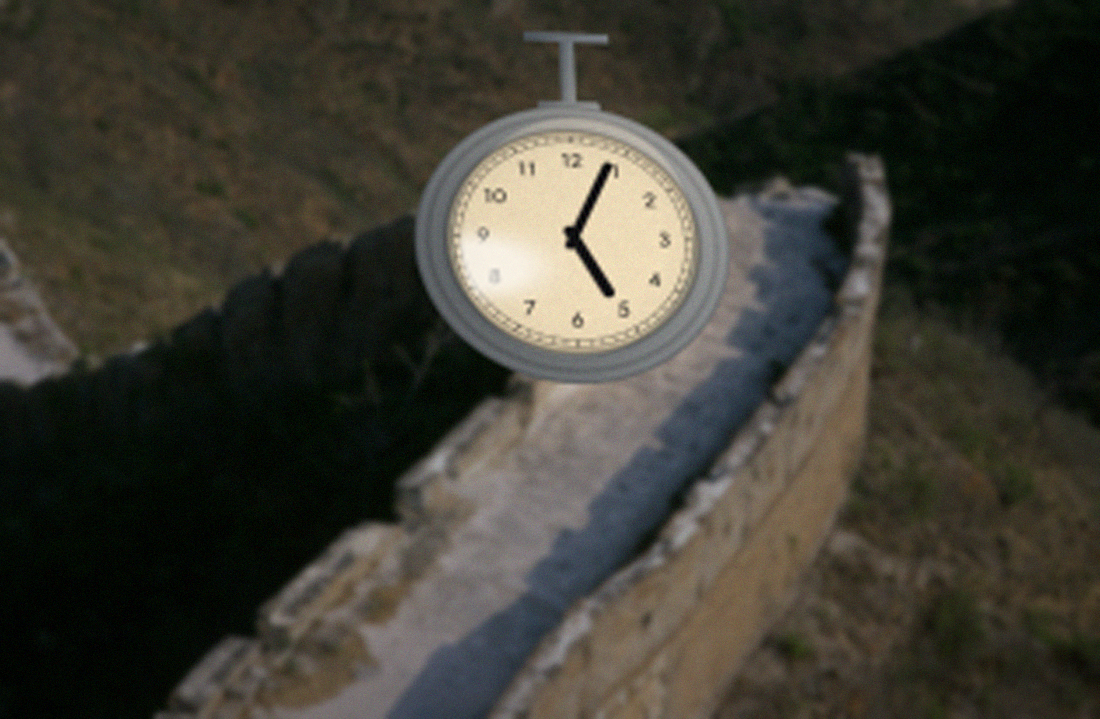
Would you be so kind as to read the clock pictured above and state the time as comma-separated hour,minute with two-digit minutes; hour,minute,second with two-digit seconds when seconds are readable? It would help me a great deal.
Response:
5,04
